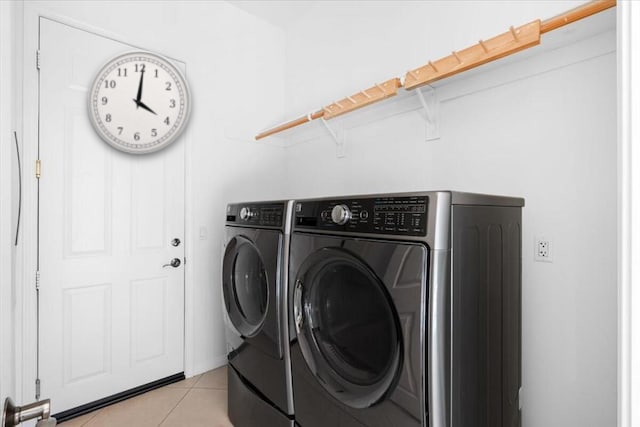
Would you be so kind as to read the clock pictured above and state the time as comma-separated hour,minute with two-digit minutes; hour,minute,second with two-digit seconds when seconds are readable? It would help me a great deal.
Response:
4,01
